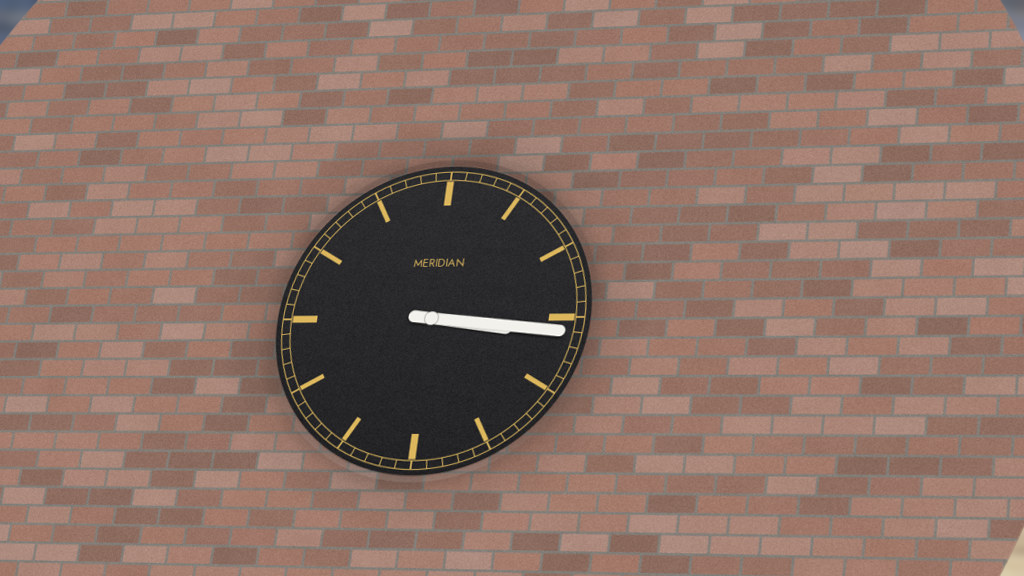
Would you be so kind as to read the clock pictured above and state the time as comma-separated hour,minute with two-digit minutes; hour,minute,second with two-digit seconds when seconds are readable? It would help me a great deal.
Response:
3,16
